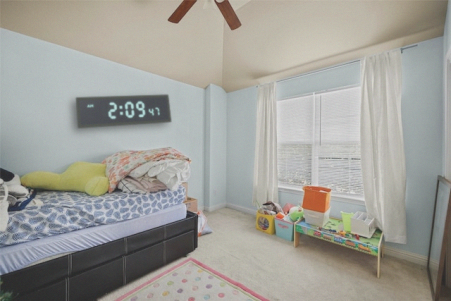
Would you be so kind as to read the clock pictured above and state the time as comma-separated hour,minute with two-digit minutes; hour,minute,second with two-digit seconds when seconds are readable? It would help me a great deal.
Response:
2,09,47
